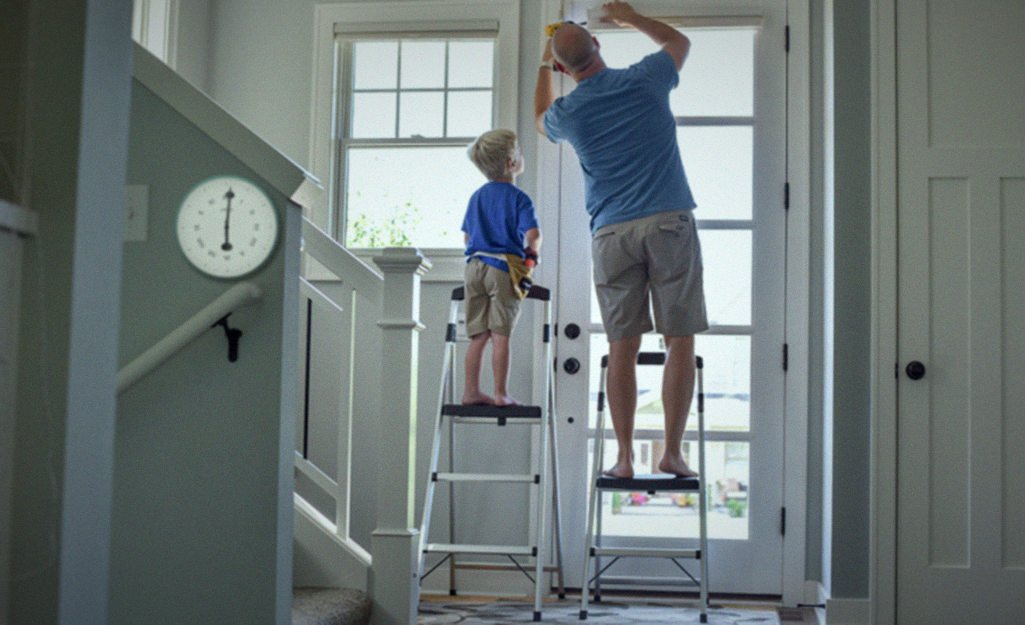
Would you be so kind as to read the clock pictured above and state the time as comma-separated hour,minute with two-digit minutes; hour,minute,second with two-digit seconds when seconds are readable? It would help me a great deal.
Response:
6,01
